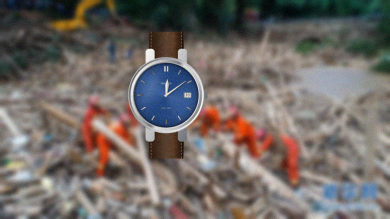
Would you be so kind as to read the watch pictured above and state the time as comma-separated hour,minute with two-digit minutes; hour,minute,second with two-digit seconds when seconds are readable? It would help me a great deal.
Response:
12,09
